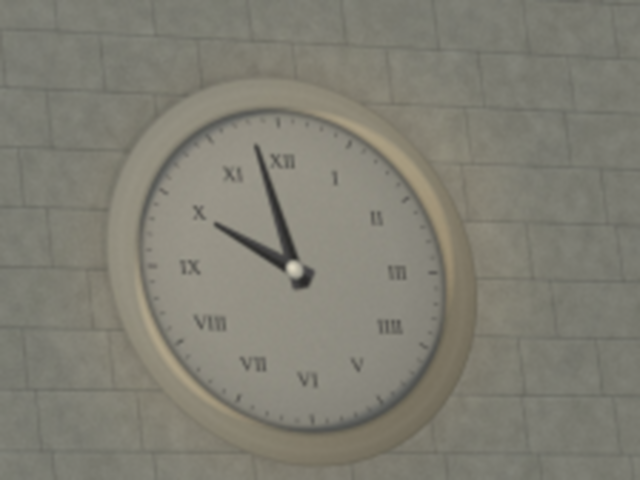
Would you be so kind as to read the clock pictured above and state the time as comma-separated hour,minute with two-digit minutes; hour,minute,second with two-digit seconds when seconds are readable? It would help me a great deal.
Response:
9,58
